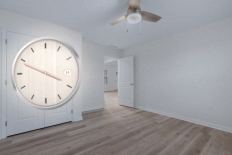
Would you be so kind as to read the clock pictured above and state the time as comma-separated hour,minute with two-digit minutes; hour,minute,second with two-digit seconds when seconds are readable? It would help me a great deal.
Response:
3,49
